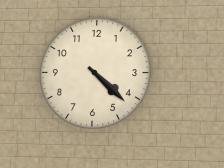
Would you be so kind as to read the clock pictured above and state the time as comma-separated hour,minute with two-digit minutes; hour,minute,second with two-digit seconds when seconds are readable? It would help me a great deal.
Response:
4,22
